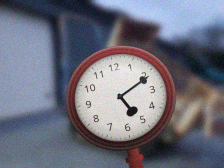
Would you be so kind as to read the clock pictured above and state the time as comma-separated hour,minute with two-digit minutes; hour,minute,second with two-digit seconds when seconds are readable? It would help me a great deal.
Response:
5,11
